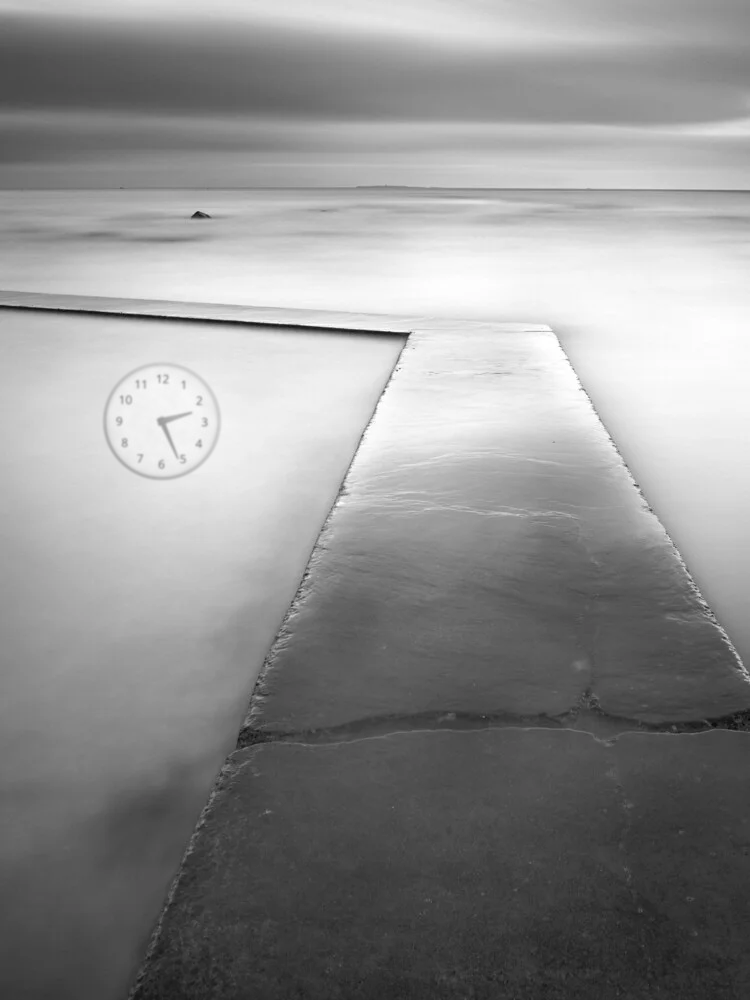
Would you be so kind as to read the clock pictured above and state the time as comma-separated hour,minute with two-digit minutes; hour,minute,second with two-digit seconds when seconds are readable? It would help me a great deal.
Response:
2,26
